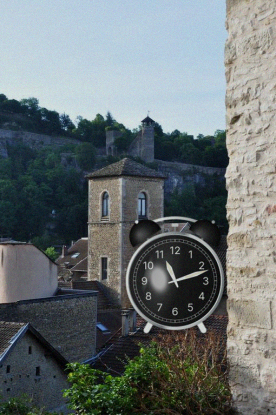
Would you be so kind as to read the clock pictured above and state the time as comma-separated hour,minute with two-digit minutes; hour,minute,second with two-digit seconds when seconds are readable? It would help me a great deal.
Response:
11,12
